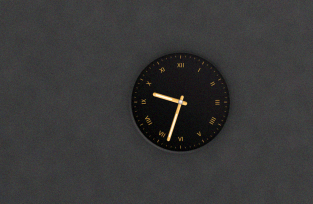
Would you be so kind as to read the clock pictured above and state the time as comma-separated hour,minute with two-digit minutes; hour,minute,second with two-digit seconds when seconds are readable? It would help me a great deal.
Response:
9,33
